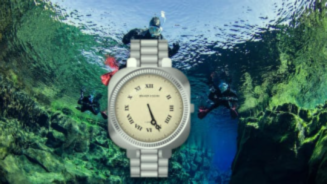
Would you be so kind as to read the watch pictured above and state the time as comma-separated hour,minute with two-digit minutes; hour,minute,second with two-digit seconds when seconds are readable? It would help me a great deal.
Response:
5,26
